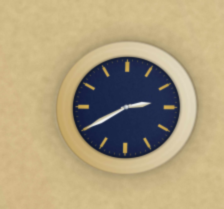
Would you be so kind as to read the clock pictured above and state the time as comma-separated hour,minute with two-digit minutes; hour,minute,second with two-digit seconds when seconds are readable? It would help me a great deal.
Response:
2,40
